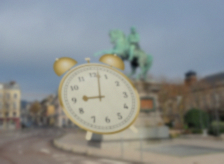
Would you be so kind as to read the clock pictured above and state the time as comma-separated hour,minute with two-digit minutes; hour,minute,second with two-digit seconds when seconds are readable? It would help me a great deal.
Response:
9,02
